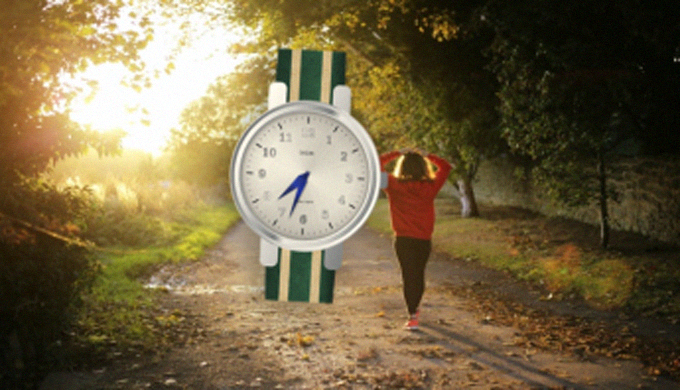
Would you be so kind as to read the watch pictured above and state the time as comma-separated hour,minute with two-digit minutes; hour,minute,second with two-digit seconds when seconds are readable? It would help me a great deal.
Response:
7,33
